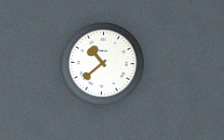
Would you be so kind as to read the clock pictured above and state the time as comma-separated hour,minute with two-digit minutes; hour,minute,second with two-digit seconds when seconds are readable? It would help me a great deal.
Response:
10,38
